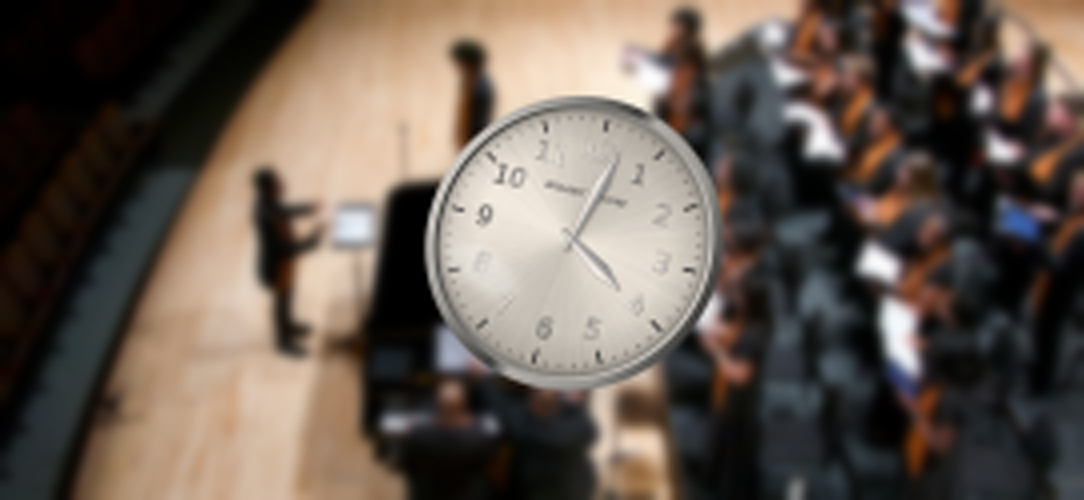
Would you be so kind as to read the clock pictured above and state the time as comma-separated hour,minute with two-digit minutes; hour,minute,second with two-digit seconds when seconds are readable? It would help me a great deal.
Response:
4,02
